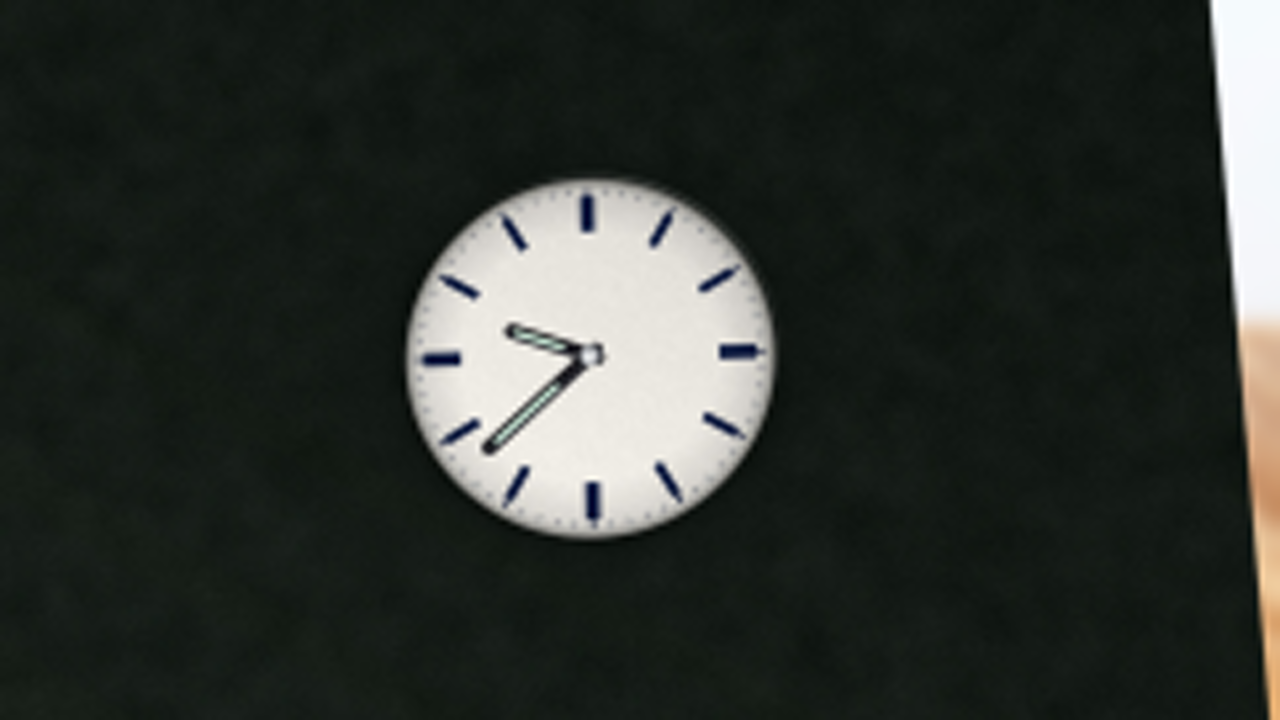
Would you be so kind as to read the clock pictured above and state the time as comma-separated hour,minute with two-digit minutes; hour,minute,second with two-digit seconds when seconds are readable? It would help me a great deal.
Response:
9,38
